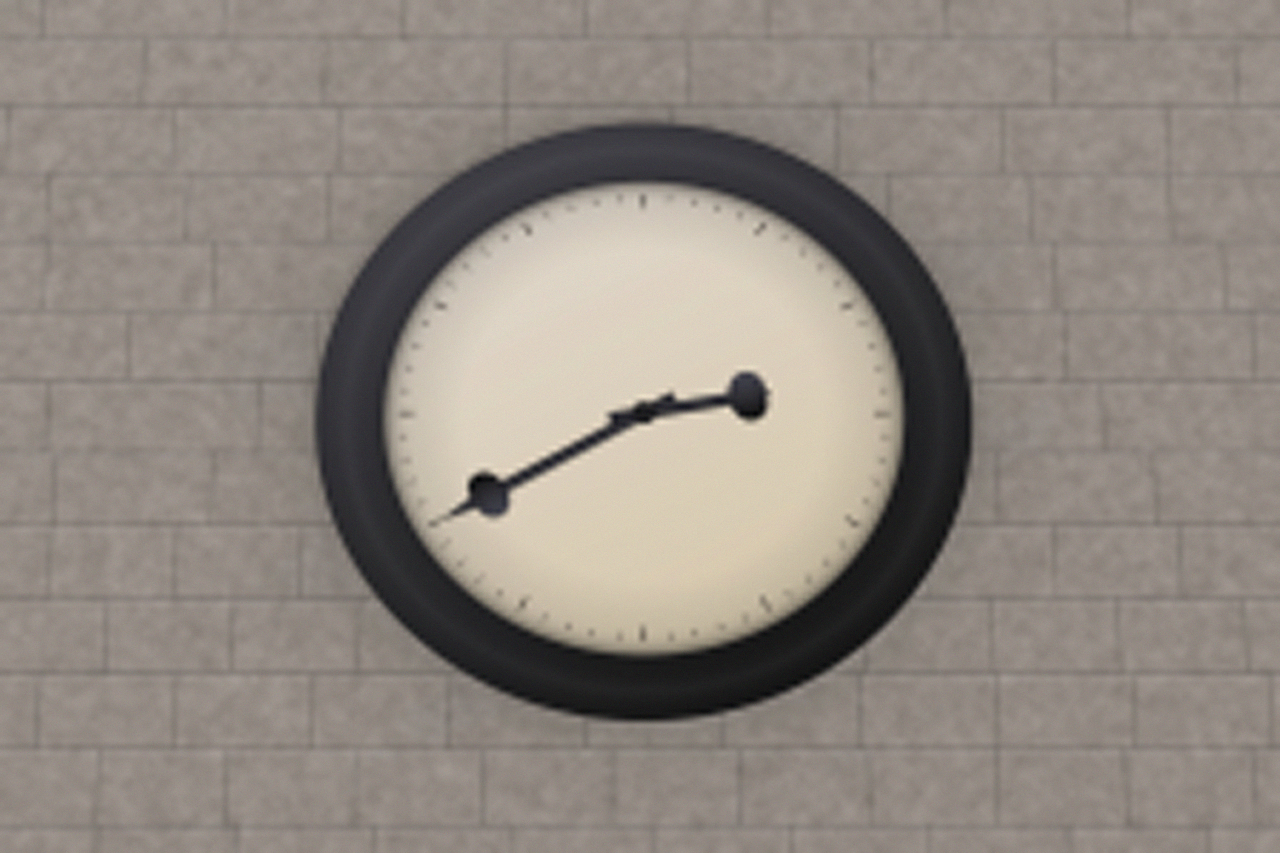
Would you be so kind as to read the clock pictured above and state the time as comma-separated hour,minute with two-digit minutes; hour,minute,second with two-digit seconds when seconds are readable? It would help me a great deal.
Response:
2,40
